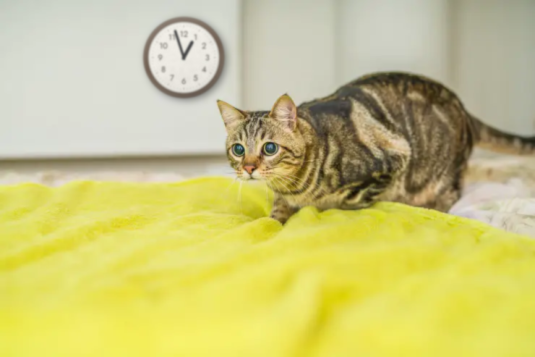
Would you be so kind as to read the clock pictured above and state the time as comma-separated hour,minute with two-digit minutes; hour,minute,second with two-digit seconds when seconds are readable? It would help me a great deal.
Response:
12,57
